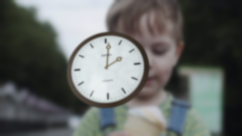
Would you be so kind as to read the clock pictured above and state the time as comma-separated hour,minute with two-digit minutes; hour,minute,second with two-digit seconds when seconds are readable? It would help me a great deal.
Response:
2,01
